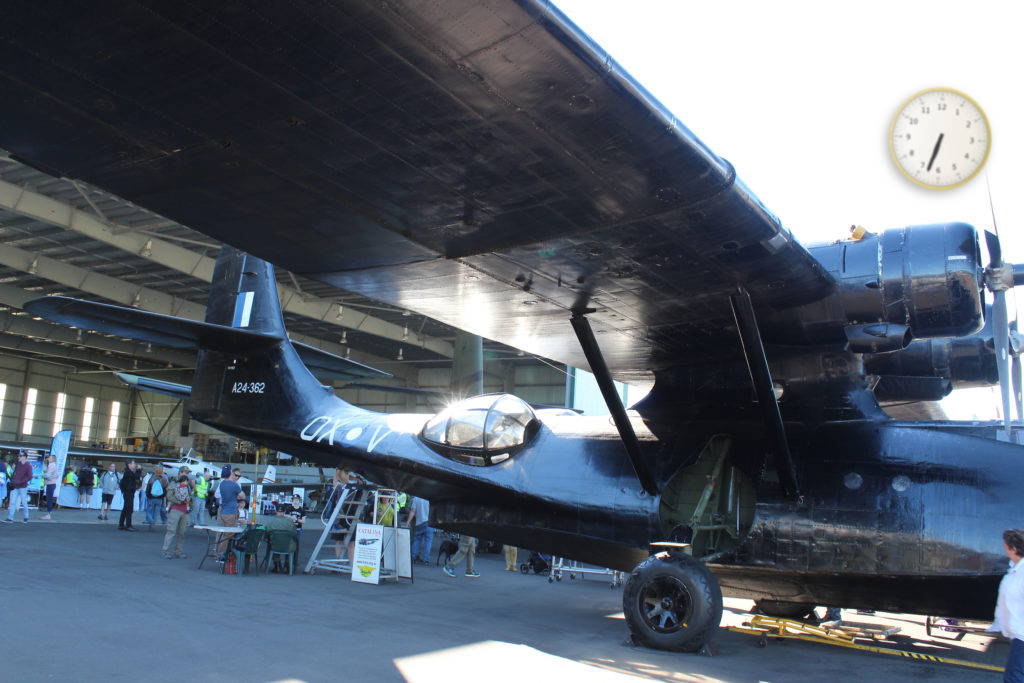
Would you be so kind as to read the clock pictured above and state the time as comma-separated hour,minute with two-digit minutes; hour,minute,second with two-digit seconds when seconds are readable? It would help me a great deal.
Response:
6,33
